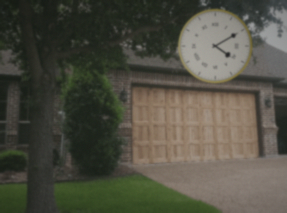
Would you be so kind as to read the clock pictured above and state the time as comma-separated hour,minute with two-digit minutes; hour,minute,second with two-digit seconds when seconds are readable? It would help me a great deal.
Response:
4,10
